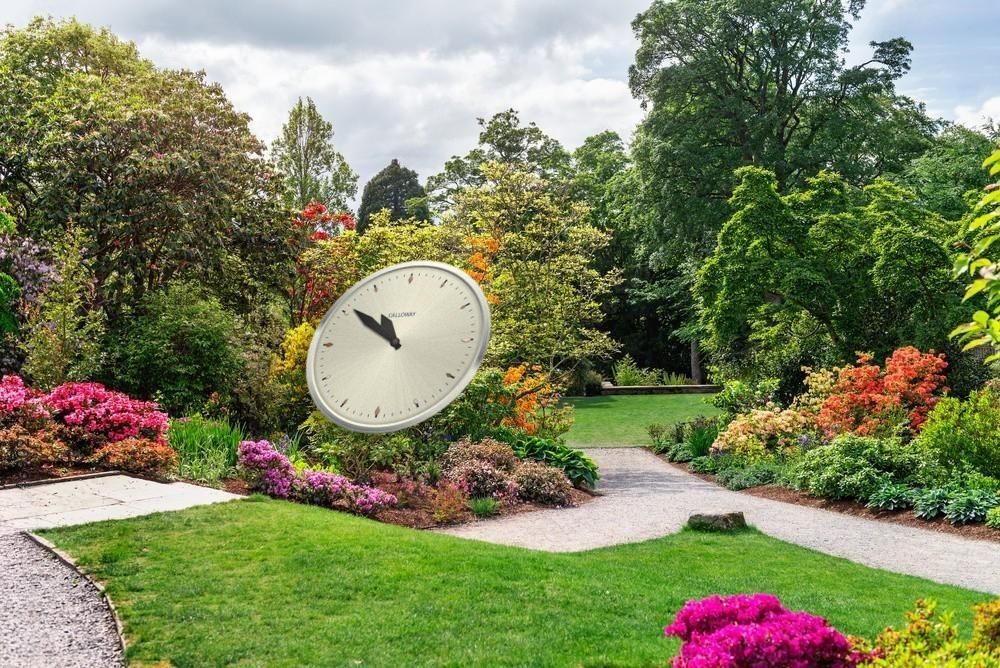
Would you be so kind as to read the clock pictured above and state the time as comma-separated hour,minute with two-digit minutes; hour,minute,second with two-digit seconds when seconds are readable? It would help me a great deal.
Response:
10,51
